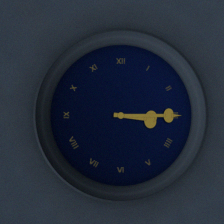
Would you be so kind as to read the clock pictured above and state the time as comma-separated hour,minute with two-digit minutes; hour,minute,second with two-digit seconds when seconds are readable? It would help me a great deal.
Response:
3,15
